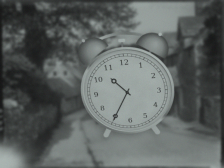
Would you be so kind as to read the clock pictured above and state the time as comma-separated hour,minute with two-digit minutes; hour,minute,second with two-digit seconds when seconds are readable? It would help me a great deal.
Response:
10,35
